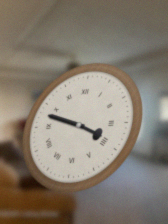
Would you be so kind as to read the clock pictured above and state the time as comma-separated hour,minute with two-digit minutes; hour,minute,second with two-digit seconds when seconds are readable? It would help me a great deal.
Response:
3,48
